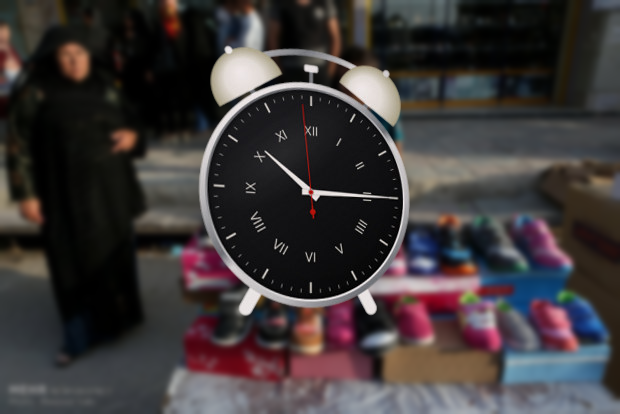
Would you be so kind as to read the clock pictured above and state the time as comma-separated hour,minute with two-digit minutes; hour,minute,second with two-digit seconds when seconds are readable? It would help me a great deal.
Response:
10,14,59
